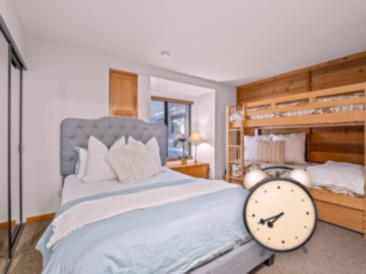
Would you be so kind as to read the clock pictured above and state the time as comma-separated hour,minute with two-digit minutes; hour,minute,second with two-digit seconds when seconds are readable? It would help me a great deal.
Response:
7,42
